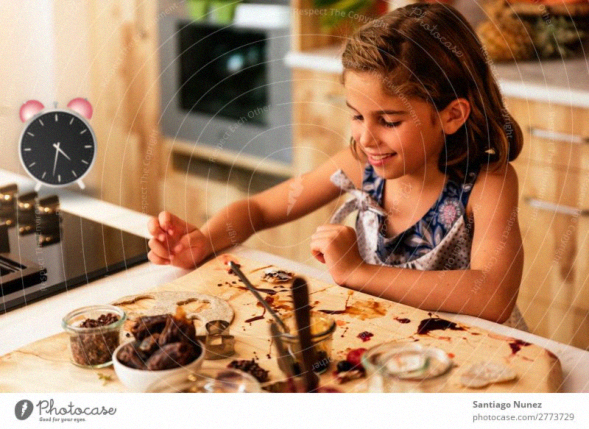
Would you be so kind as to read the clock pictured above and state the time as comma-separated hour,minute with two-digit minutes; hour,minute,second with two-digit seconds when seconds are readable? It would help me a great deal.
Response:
4,32
